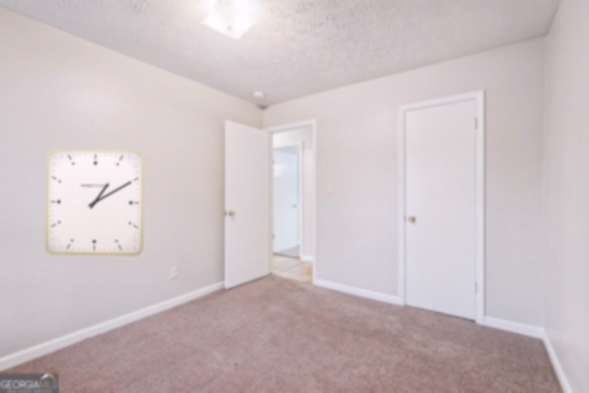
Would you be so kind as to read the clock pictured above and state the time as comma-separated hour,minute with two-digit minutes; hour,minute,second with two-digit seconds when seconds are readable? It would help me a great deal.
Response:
1,10
